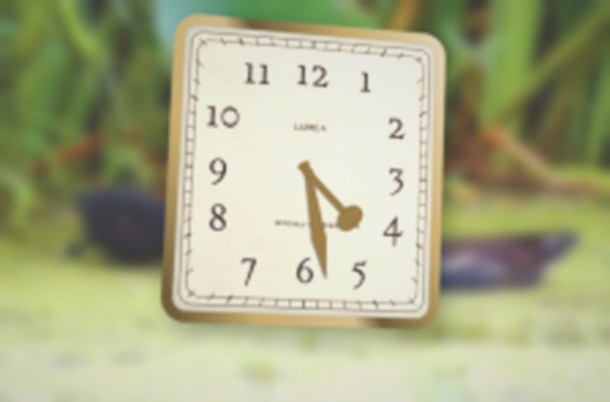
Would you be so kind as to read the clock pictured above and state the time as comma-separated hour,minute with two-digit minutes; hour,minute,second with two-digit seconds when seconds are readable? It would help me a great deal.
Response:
4,28
